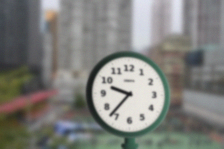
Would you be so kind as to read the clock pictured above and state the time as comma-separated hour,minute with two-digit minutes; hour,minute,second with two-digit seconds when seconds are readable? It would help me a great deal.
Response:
9,37
